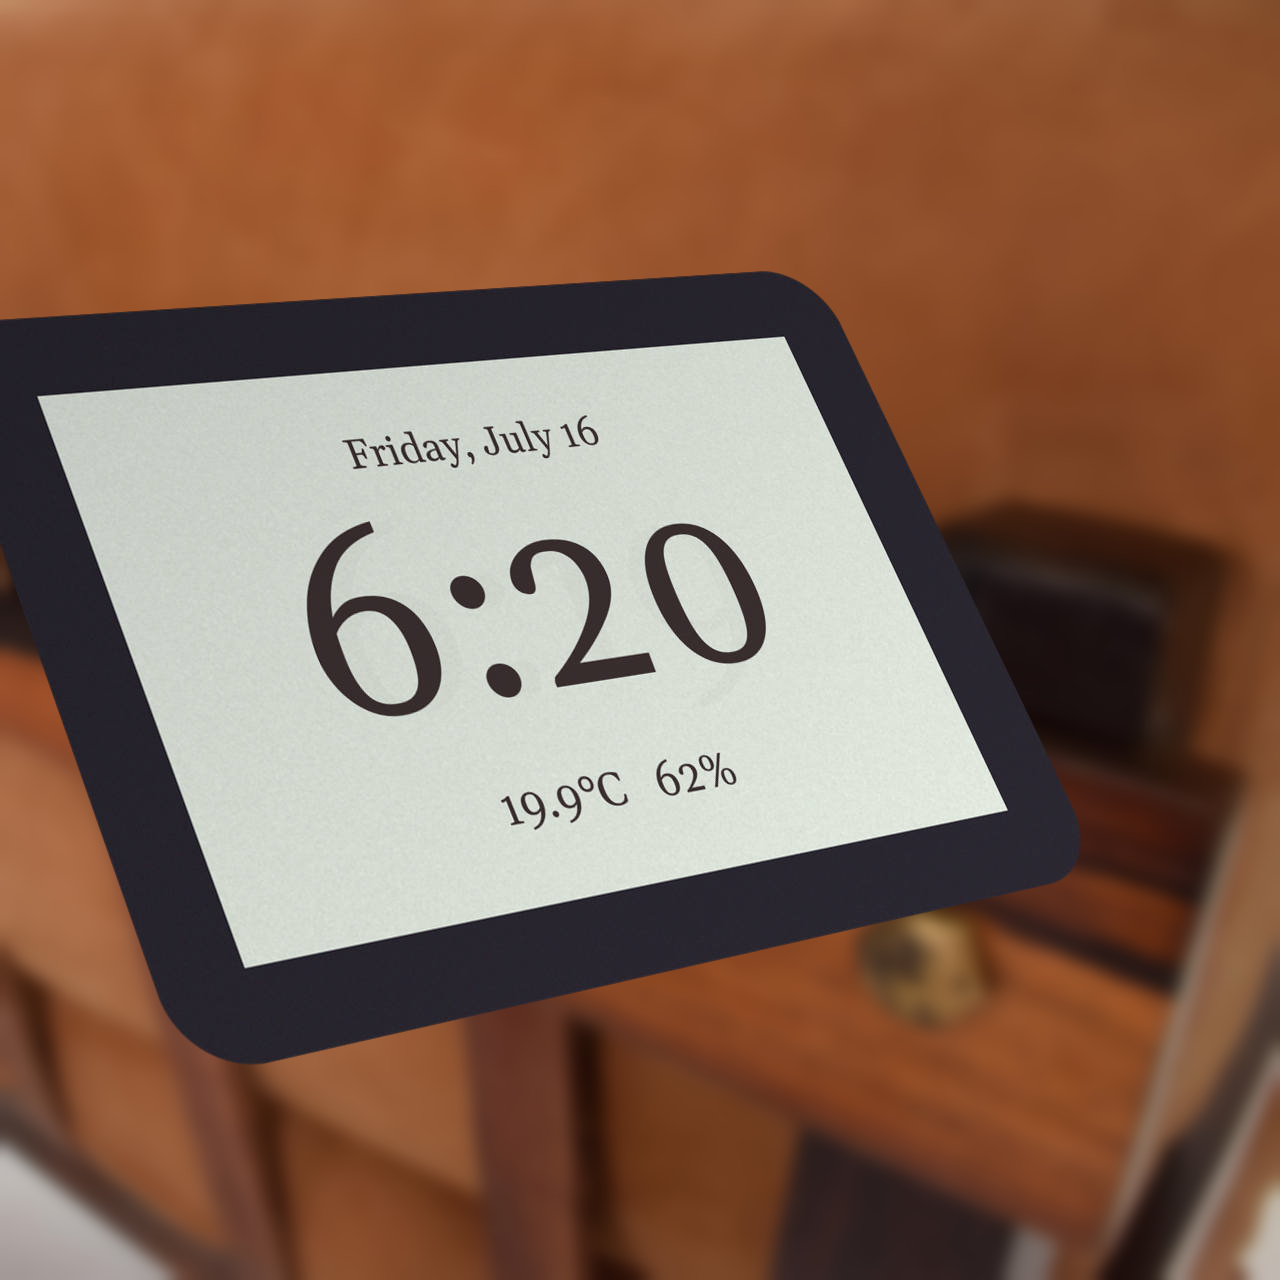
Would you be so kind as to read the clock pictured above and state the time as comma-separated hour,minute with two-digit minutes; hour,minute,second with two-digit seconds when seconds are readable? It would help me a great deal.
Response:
6,20
